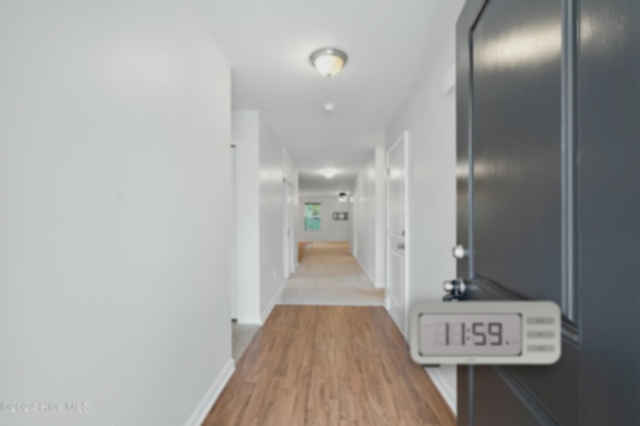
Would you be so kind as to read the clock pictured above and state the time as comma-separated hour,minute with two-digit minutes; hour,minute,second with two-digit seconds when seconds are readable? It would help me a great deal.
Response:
11,59
